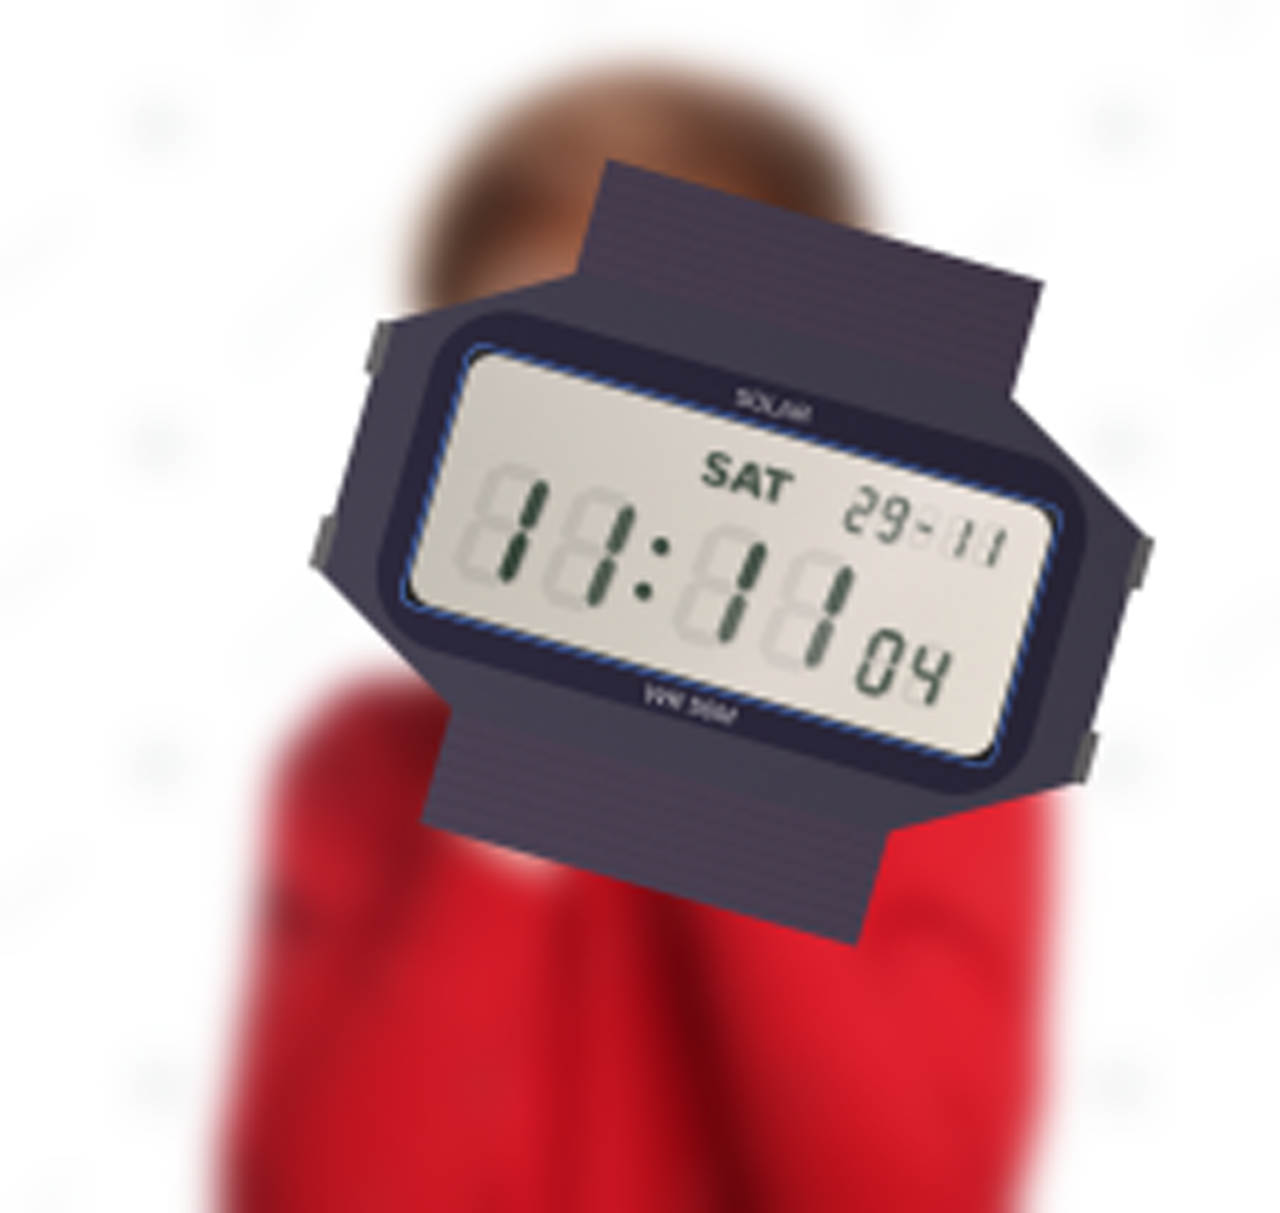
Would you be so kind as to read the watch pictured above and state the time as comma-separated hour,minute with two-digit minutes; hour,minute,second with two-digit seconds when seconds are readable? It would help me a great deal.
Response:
11,11,04
